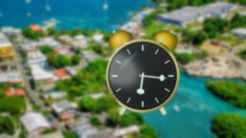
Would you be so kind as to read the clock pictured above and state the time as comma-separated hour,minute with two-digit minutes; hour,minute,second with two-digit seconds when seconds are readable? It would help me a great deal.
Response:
6,16
